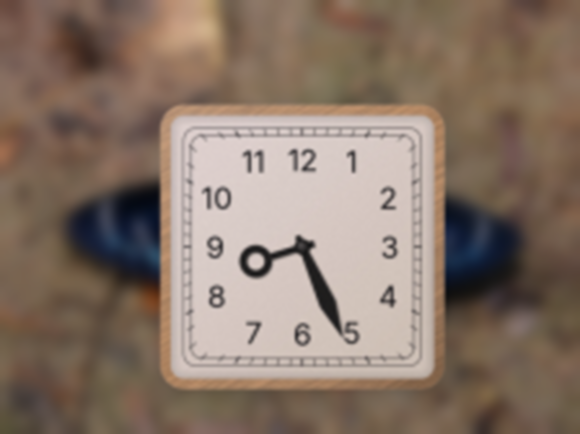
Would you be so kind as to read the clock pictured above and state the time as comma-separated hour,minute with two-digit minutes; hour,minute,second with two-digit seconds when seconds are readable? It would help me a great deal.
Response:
8,26
